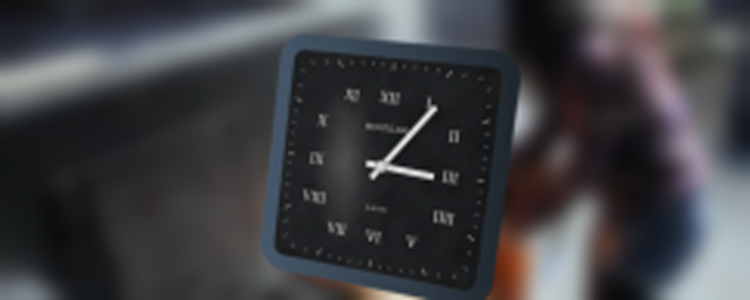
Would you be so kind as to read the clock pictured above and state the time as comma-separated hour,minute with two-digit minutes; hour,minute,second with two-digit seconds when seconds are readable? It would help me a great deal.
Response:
3,06
